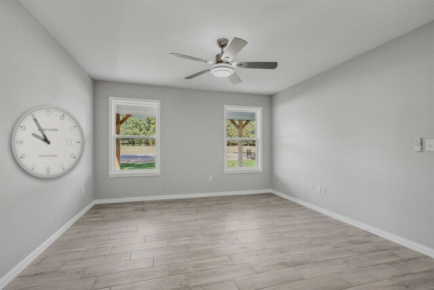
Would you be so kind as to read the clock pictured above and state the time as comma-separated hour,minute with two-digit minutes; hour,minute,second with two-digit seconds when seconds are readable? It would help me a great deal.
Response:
9,55
